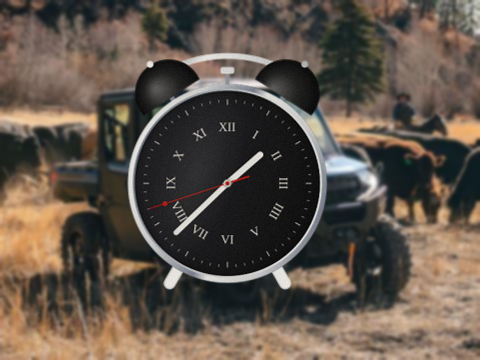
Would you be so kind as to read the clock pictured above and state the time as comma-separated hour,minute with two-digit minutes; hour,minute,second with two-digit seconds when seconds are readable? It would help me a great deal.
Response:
1,37,42
